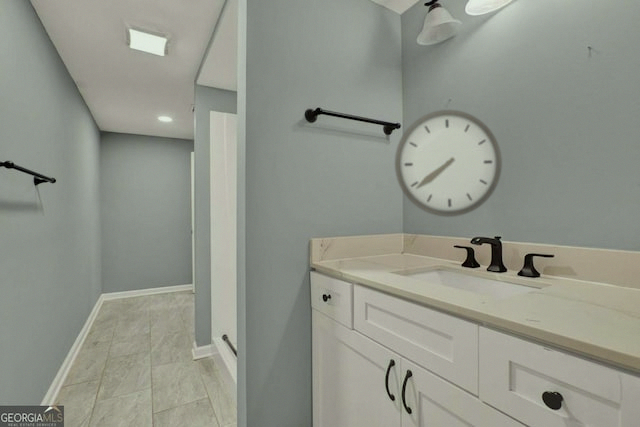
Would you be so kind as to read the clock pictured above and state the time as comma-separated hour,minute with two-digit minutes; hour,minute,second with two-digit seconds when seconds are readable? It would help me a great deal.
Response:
7,39
